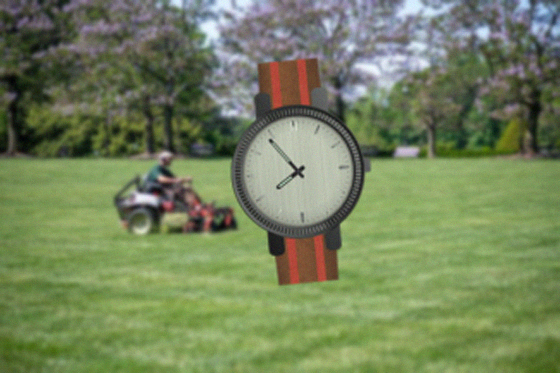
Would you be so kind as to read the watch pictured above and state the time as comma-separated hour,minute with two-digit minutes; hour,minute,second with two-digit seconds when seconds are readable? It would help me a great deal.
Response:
7,54
